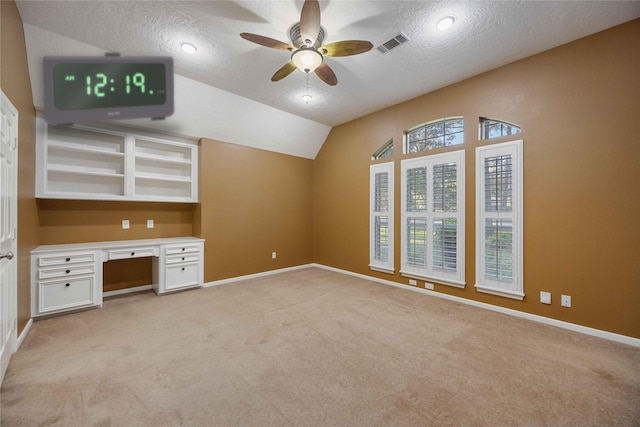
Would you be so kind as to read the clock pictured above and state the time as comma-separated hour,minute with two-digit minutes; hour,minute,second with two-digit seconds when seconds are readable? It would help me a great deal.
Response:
12,19
